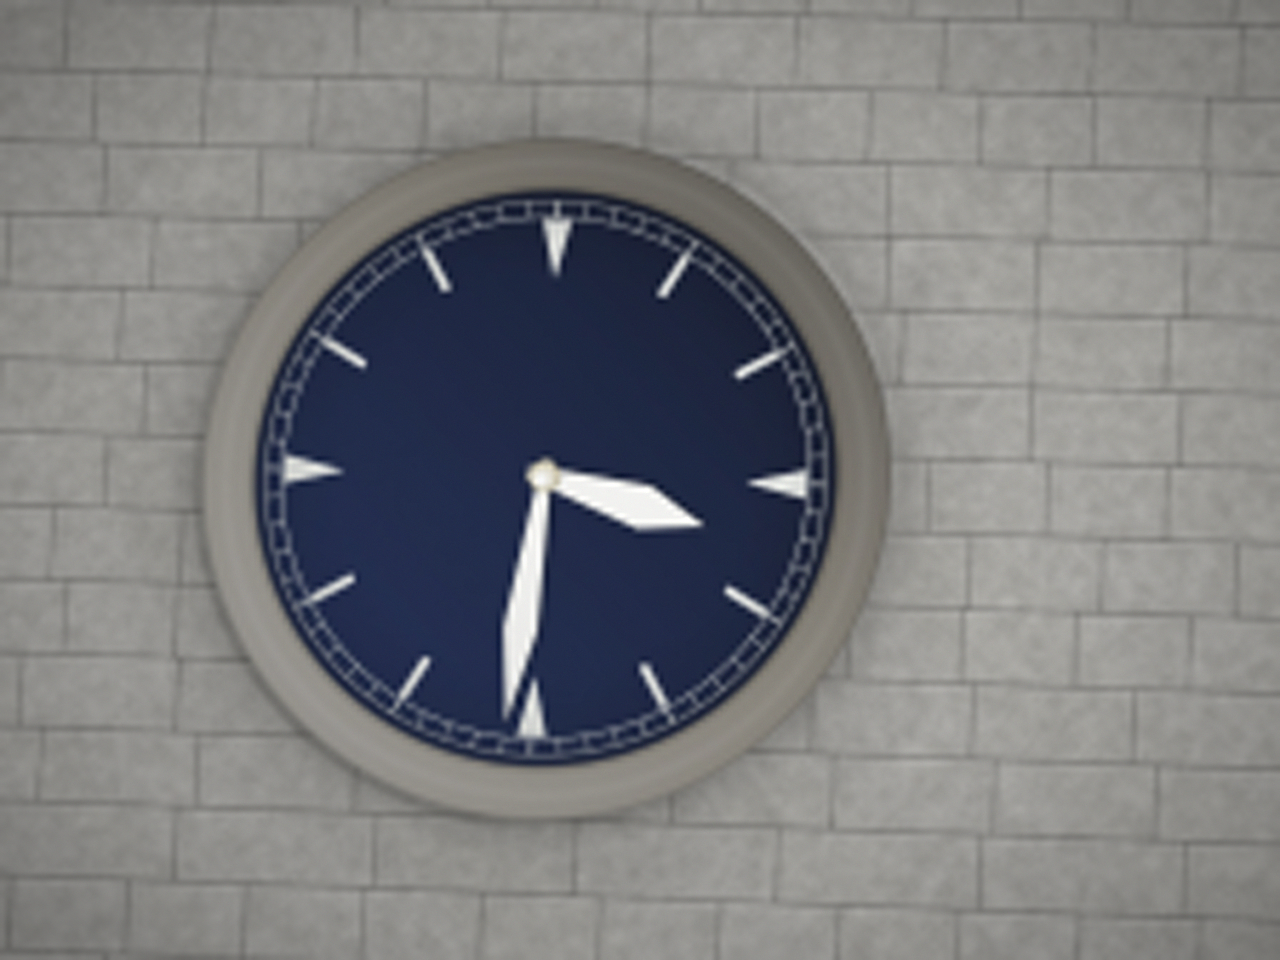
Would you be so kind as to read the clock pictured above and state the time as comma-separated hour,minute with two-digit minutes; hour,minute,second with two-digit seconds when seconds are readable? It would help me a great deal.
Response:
3,31
